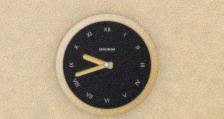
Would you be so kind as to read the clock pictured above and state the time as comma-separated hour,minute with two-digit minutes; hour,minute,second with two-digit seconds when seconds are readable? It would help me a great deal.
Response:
9,42
